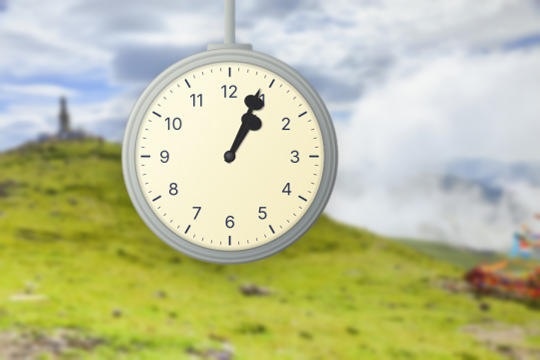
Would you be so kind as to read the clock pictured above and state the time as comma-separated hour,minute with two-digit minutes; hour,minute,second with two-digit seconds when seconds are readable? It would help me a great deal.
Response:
1,04
